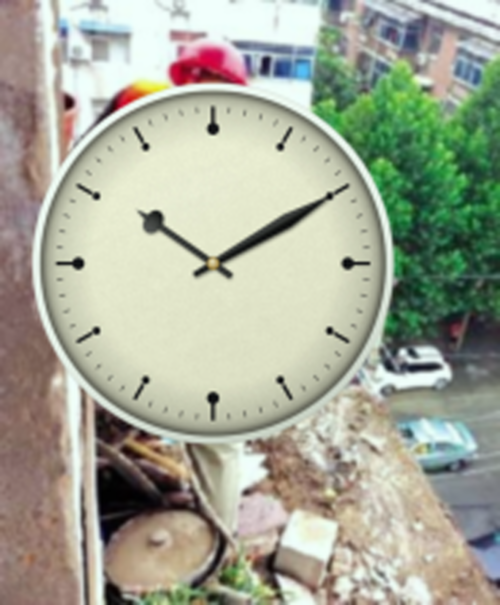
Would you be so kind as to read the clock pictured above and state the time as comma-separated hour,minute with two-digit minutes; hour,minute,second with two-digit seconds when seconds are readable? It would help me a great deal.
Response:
10,10
